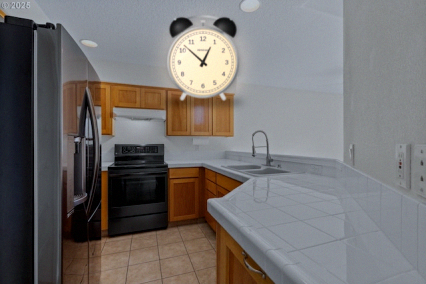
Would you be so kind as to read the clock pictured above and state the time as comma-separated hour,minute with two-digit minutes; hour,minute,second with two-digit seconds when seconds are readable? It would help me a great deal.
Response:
12,52
